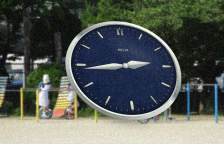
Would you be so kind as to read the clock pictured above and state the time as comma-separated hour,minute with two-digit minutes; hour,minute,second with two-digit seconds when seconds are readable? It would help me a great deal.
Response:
2,44
